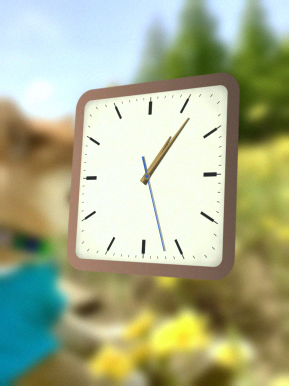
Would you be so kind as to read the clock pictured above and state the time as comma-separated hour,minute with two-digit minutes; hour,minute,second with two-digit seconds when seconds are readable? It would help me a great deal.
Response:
1,06,27
